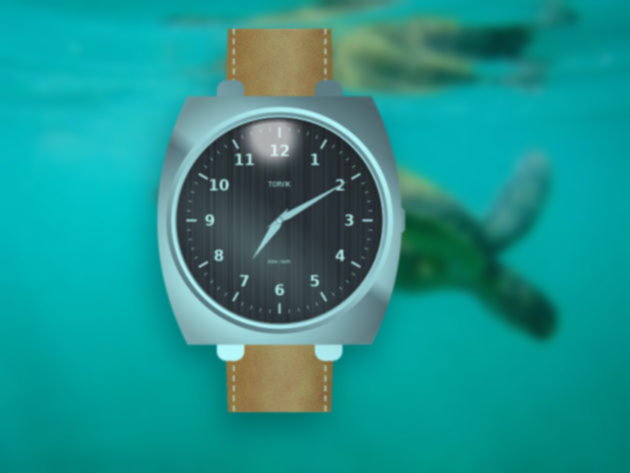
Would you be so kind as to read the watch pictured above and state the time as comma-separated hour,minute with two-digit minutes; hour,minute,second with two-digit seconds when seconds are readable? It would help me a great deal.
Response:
7,10
